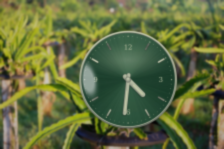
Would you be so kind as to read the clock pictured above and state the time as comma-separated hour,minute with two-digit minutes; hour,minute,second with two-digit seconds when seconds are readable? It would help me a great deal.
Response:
4,31
